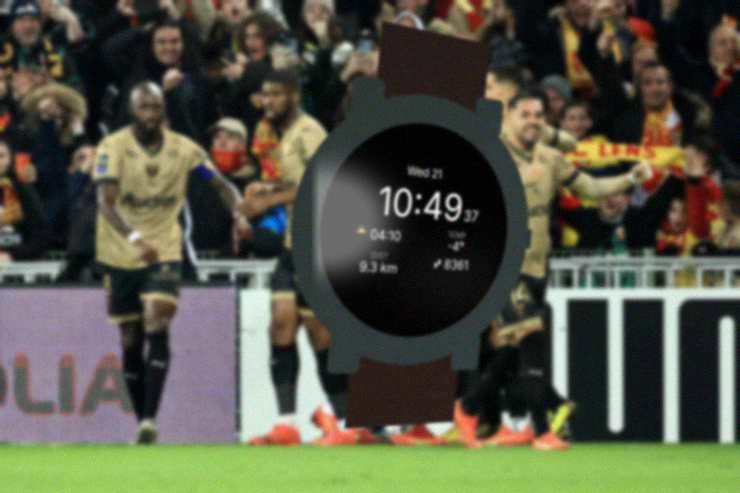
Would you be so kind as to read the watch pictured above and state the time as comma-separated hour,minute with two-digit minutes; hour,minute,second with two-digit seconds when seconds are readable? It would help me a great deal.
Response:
10,49
